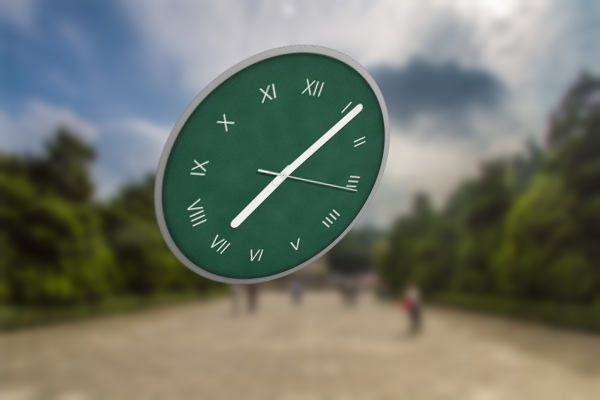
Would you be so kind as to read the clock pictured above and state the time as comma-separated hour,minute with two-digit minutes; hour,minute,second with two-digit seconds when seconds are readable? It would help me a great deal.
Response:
7,06,16
